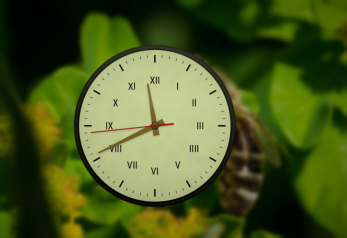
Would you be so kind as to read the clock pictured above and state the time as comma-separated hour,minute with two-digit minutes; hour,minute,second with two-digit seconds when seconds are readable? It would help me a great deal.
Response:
11,40,44
